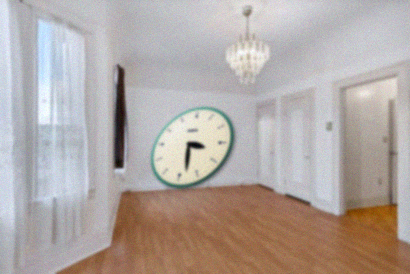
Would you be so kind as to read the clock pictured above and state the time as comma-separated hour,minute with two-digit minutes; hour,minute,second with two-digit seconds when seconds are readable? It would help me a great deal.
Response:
3,28
